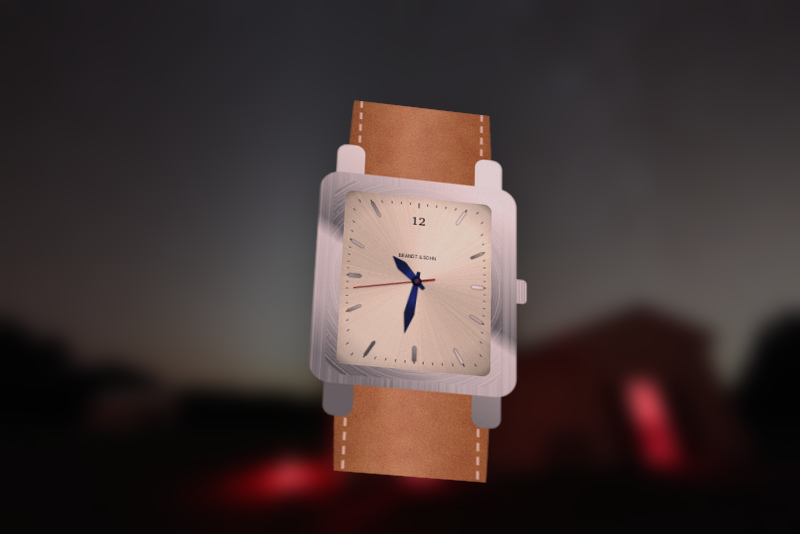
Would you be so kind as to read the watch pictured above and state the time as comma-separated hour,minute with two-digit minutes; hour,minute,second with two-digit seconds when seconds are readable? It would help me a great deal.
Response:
10,31,43
